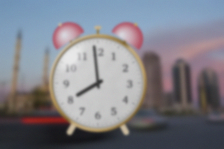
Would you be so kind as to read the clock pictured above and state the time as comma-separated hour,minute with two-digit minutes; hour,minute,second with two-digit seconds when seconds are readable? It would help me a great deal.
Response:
7,59
